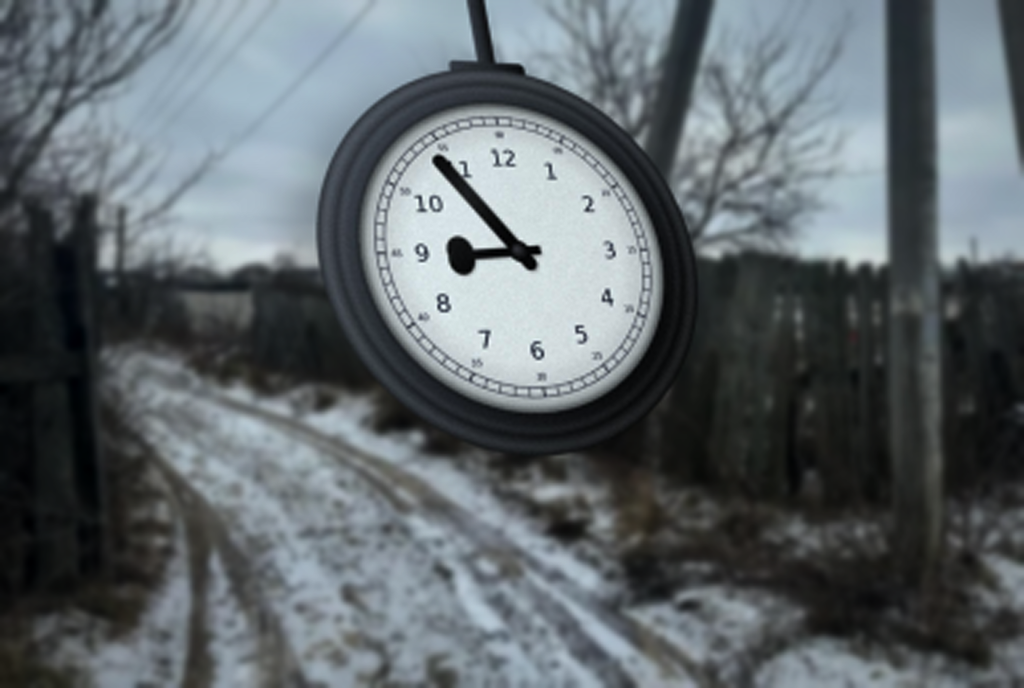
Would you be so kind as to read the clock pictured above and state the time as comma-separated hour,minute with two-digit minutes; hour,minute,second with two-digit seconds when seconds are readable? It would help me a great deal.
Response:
8,54
